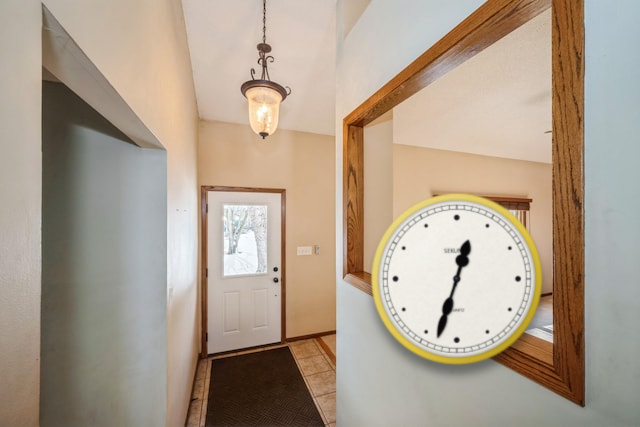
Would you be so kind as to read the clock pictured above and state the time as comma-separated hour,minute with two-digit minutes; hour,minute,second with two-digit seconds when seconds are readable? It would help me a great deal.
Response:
12,33
